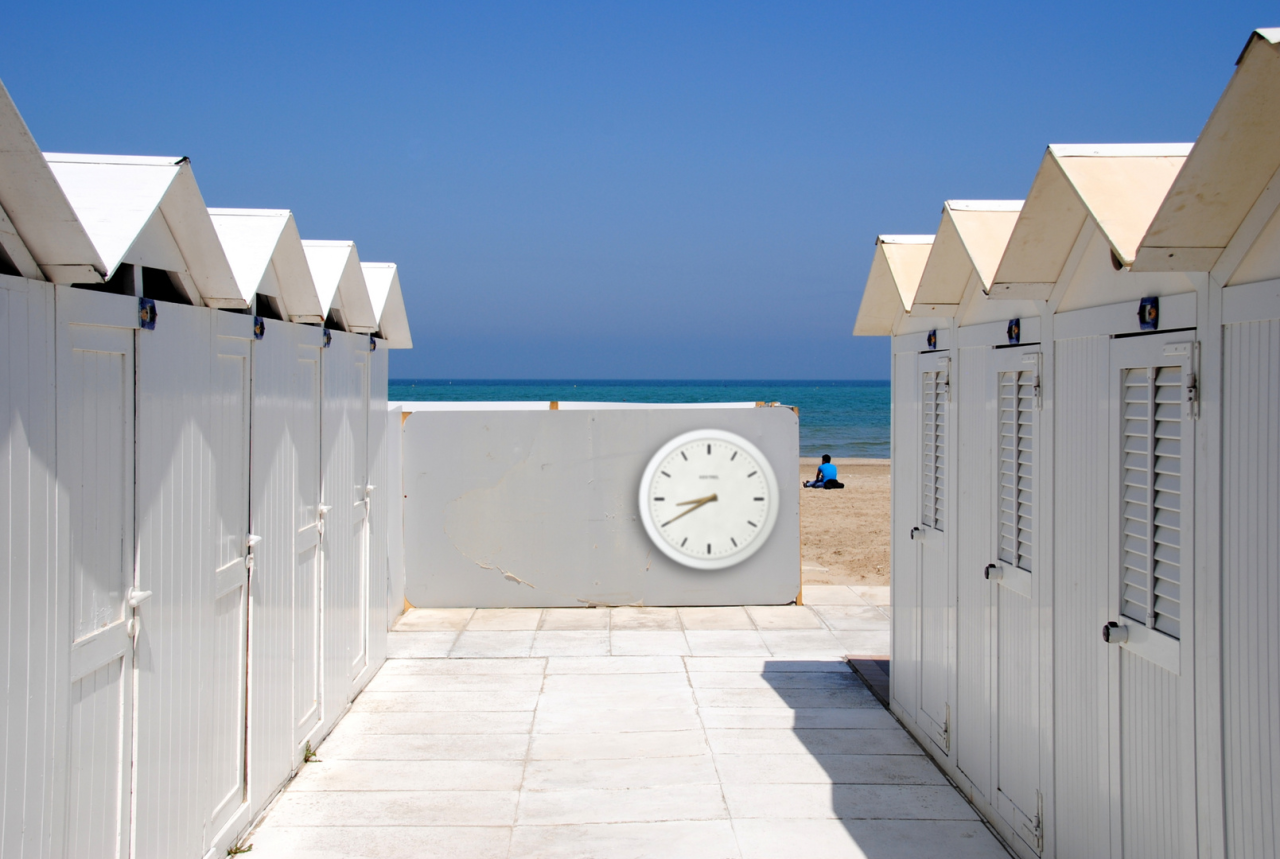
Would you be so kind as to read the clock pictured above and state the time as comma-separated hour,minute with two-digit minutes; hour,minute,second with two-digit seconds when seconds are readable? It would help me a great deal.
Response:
8,40
